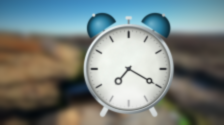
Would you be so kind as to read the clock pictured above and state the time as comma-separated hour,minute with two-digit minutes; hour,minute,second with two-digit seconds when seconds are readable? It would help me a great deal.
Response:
7,20
